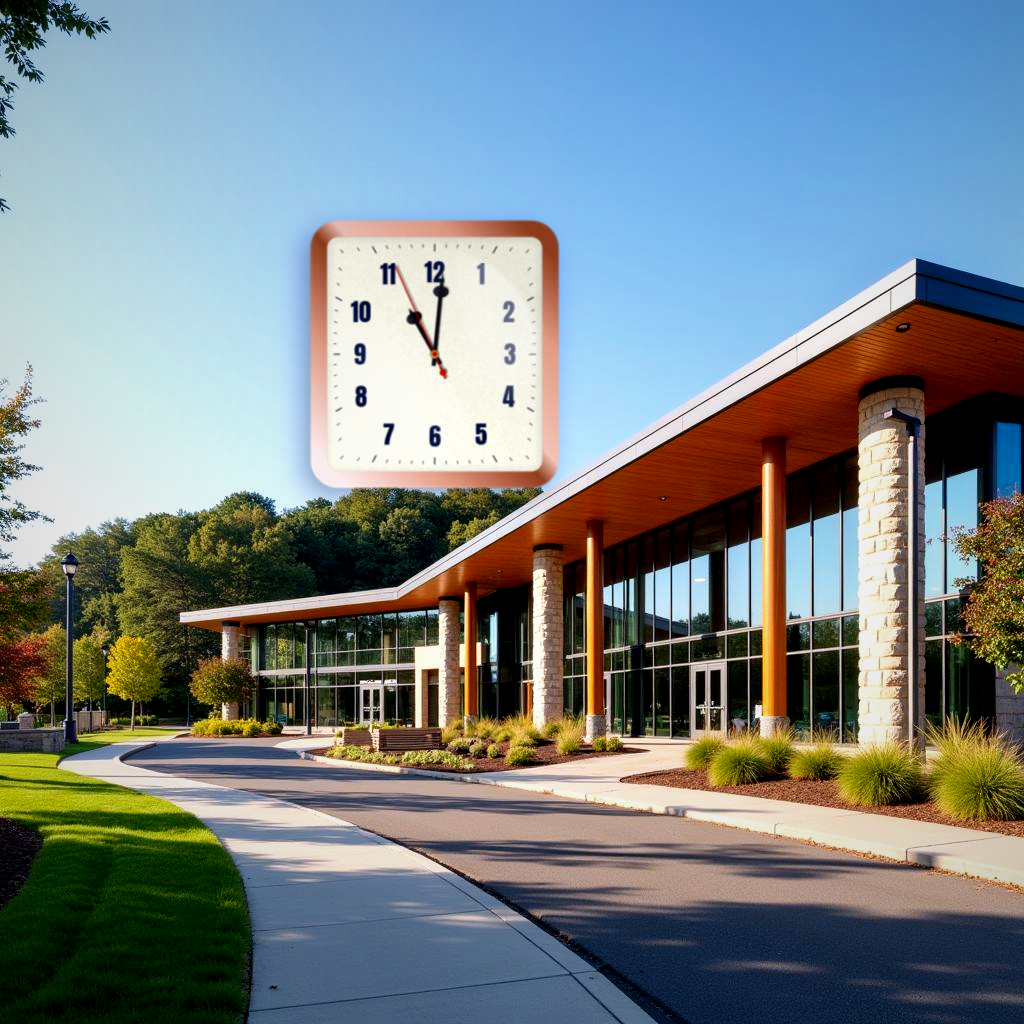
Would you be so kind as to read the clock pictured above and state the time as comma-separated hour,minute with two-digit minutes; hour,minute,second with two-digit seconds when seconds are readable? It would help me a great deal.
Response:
11,00,56
